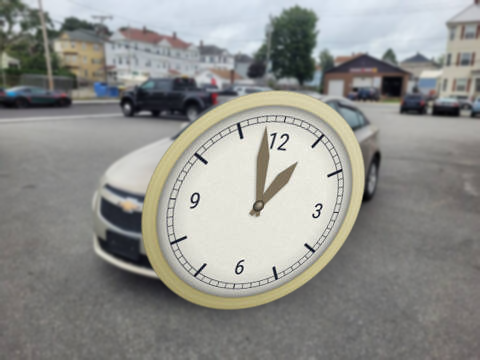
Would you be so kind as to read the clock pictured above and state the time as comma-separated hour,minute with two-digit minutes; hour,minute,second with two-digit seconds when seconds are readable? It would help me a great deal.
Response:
12,58
